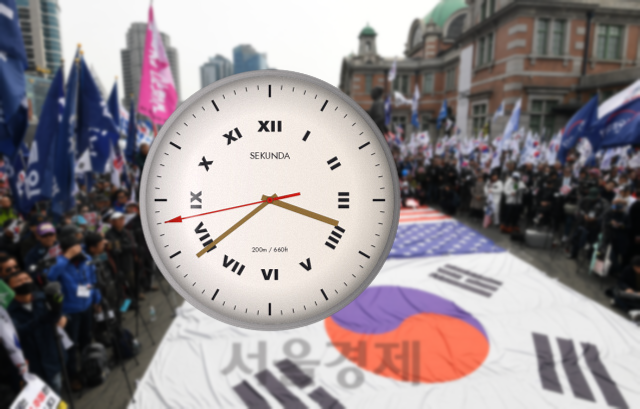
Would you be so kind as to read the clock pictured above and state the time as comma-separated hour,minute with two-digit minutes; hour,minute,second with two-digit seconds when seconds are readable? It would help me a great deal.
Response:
3,38,43
